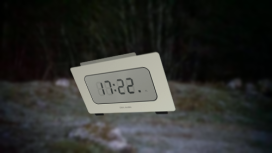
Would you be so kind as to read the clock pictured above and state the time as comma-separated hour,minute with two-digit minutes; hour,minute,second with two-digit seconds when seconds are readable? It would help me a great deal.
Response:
17,22
